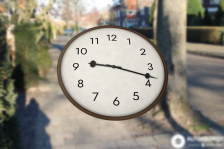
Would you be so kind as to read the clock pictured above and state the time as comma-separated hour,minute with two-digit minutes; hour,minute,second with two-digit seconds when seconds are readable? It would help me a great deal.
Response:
9,18
